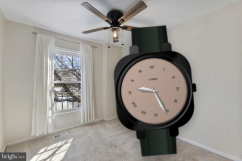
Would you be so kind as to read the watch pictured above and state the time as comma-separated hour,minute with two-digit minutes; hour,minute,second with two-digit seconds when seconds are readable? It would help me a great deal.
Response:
9,26
